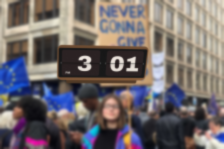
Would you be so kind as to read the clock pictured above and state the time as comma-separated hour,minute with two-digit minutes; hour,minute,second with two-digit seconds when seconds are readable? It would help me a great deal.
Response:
3,01
